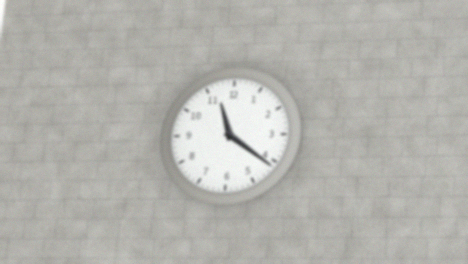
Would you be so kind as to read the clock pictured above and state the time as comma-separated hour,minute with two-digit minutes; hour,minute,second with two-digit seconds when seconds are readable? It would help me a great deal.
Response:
11,21
